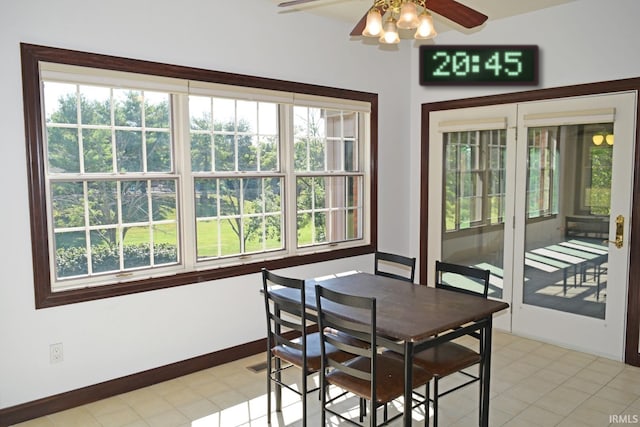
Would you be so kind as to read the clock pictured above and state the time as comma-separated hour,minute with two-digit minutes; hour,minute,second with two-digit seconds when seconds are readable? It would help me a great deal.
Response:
20,45
